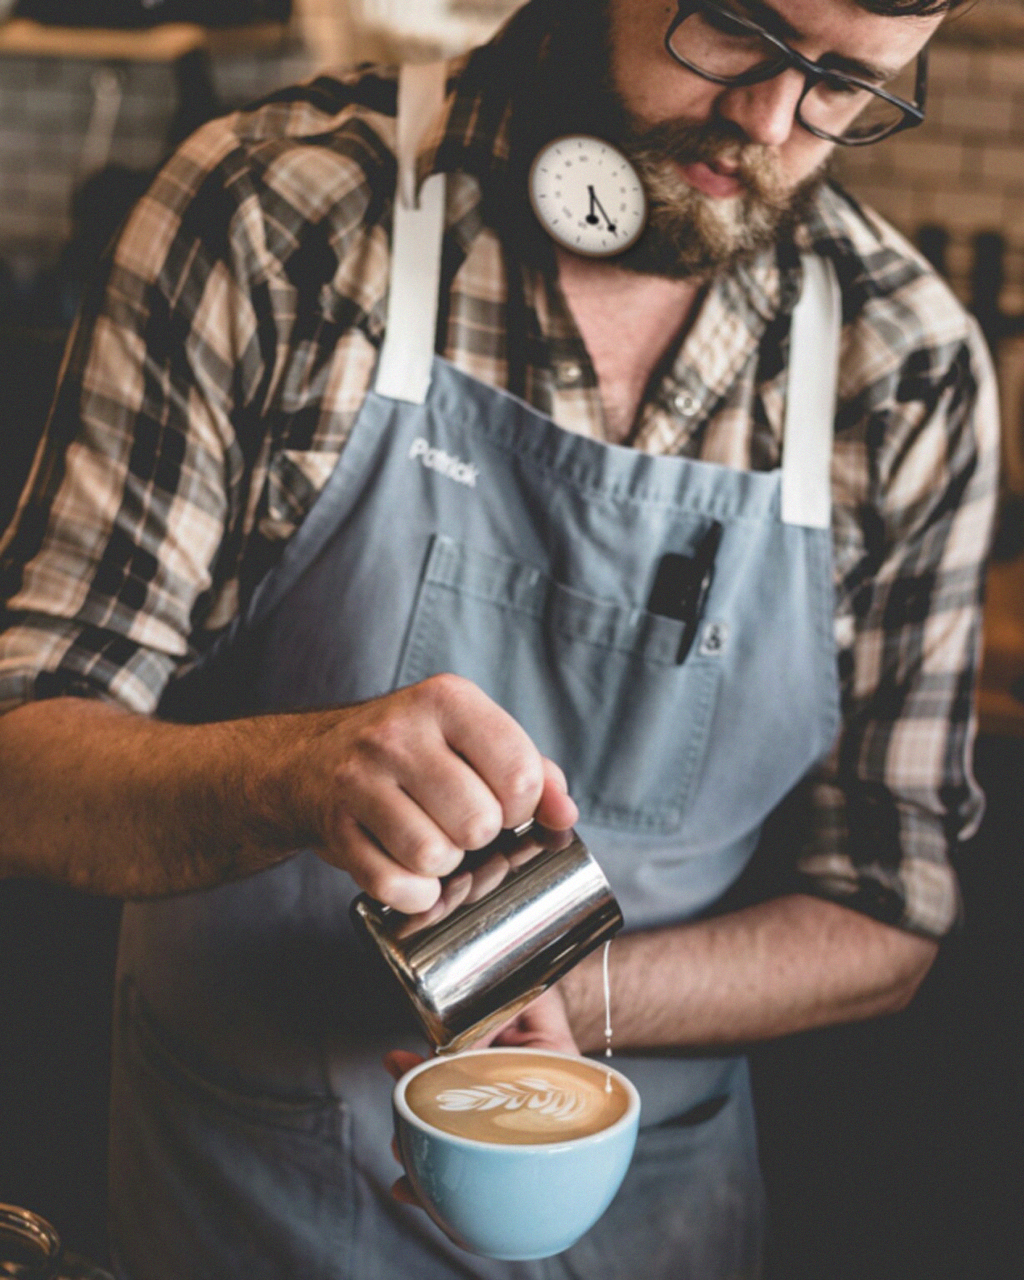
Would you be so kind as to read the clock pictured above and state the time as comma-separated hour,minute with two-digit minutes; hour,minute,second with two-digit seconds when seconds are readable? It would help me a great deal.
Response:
6,27
